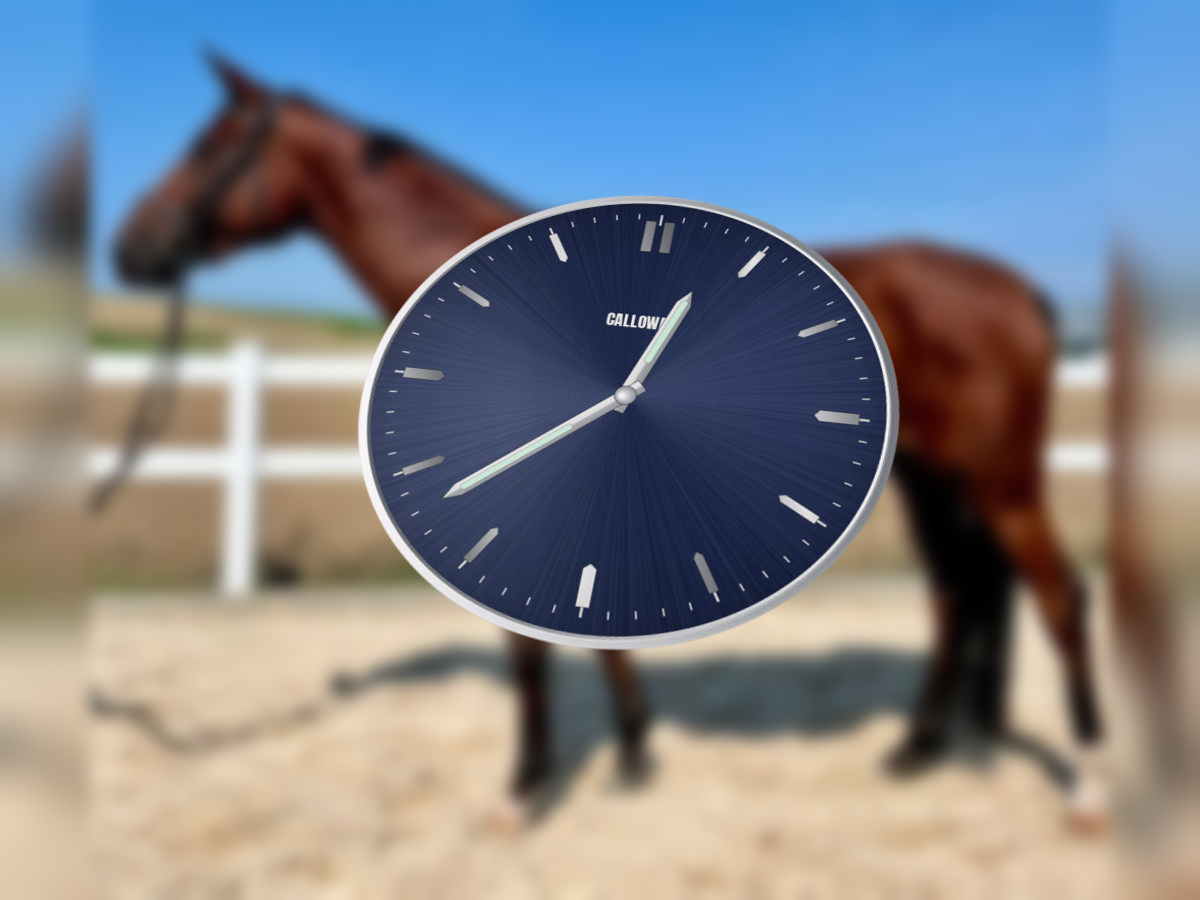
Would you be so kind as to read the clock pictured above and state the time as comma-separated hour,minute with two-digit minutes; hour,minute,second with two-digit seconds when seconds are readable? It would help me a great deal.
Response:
12,38
